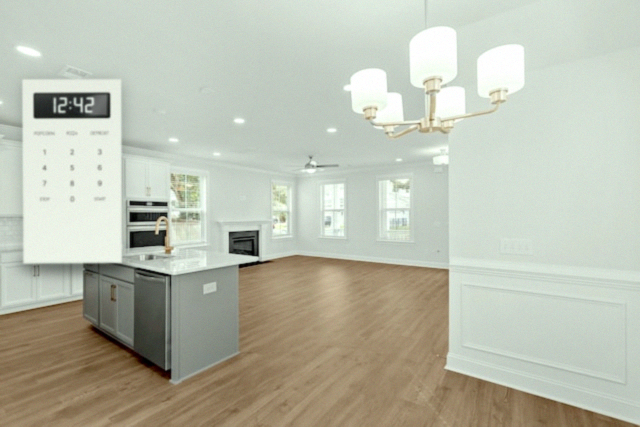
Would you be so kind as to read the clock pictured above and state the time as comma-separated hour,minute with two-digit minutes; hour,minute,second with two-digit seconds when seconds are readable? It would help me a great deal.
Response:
12,42
